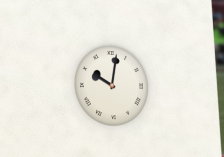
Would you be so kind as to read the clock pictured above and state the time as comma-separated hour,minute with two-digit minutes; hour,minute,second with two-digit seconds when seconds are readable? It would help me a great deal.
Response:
10,02
